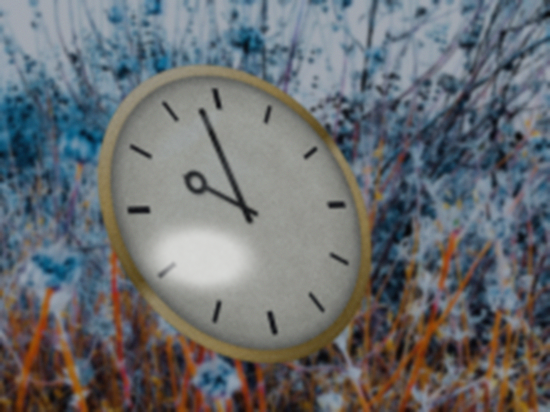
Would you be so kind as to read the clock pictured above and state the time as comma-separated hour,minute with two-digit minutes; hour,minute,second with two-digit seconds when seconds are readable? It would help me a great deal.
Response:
9,58
